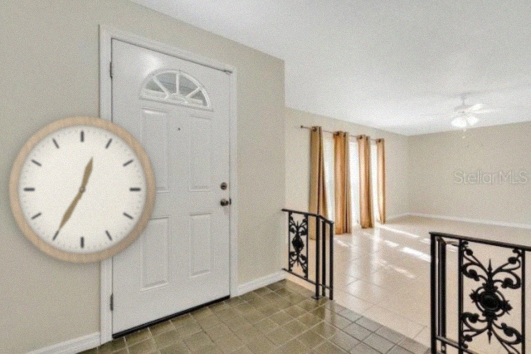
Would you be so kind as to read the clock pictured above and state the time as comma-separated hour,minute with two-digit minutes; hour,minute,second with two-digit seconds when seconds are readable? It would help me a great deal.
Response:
12,35
